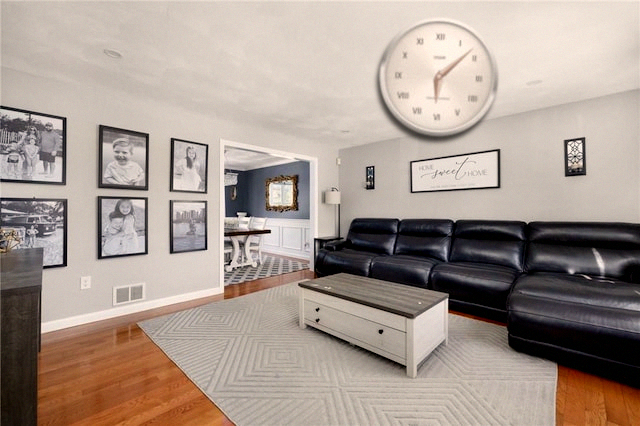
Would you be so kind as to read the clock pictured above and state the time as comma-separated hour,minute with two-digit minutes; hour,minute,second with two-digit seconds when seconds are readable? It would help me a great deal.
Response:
6,08
